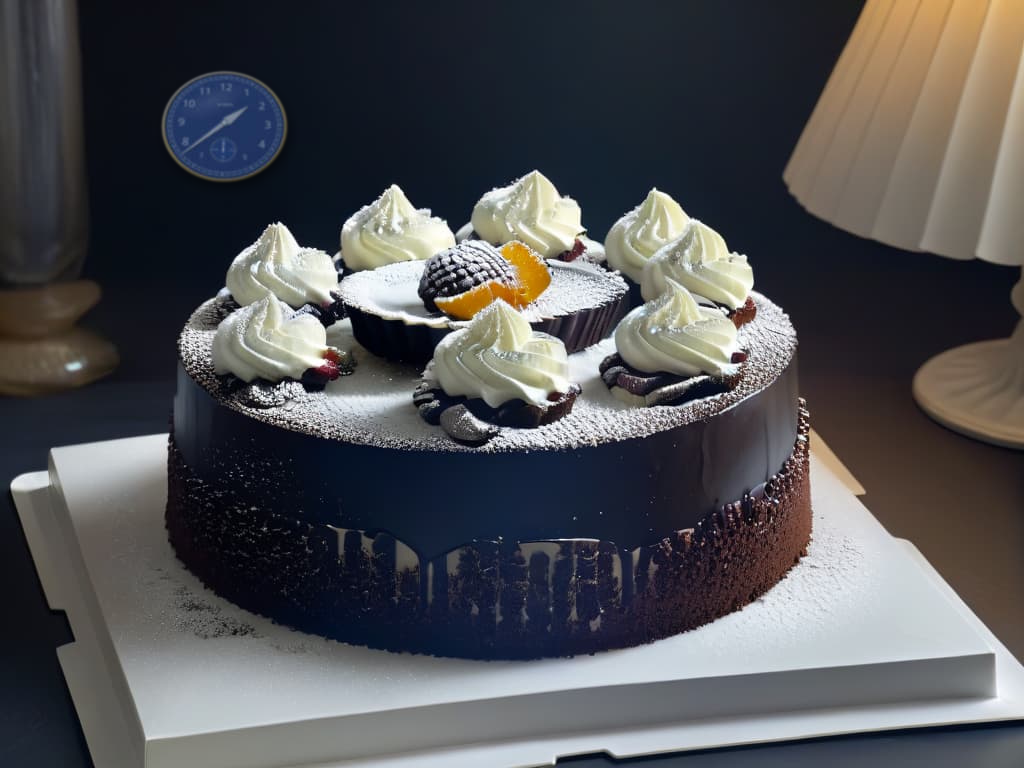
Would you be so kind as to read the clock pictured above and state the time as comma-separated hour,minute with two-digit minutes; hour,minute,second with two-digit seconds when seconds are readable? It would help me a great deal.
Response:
1,38
